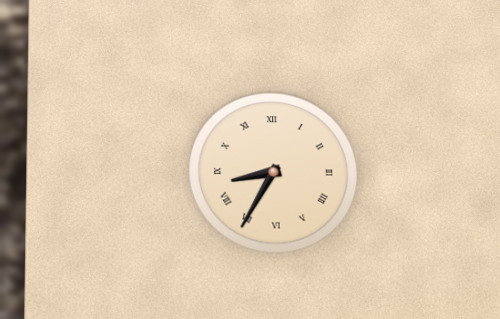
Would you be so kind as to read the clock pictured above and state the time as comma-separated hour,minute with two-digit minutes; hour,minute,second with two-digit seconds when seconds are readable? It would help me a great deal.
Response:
8,35
